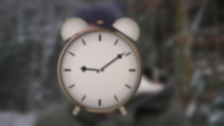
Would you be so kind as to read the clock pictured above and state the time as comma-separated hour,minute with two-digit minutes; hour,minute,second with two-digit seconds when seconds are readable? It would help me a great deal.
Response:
9,09
